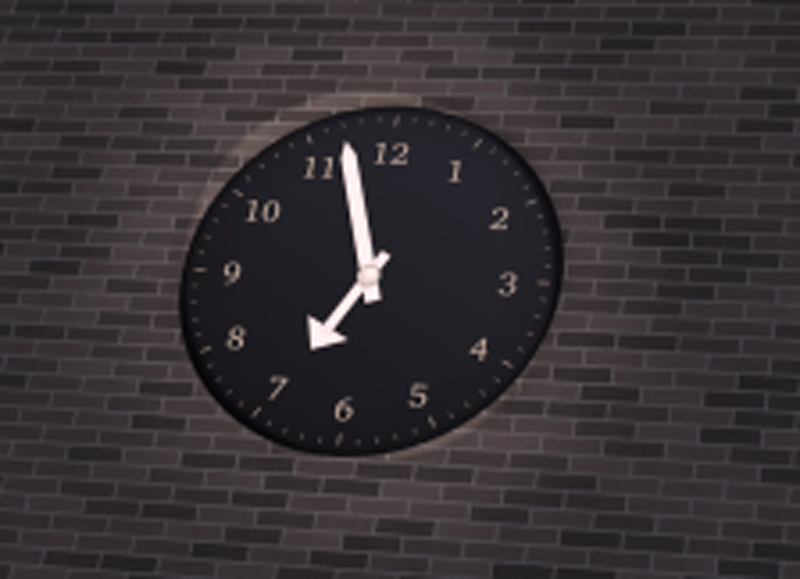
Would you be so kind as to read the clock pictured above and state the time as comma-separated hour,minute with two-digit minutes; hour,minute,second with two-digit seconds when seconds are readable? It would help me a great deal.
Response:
6,57
